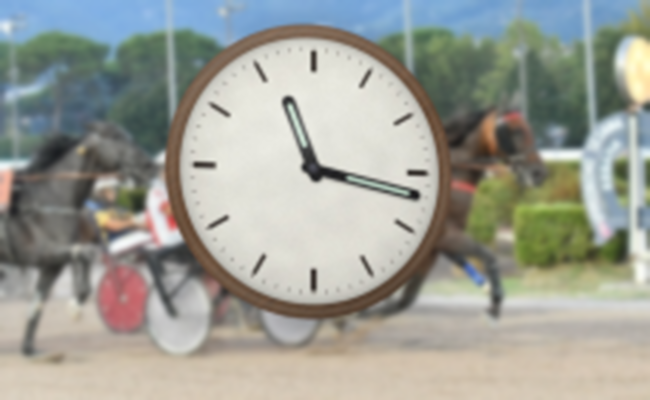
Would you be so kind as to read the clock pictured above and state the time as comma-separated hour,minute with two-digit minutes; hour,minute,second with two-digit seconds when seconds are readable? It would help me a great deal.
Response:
11,17
